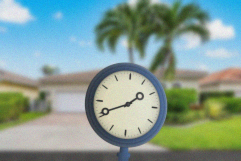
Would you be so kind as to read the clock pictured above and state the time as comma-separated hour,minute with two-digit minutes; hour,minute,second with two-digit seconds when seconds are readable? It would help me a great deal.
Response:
1,41
